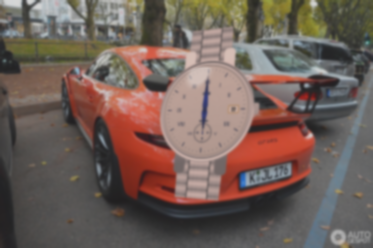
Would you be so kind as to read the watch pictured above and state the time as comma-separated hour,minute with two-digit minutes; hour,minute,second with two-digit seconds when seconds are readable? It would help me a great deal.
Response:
6,00
